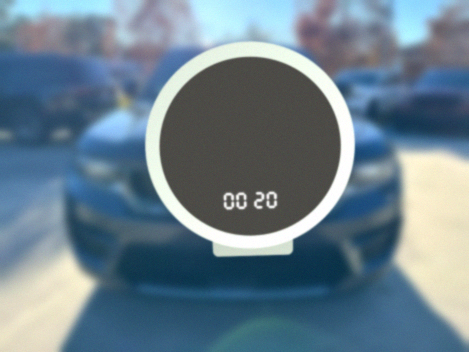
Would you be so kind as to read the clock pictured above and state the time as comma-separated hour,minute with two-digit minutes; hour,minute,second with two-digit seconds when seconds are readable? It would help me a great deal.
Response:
0,20
